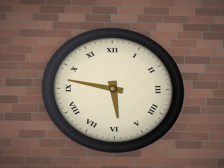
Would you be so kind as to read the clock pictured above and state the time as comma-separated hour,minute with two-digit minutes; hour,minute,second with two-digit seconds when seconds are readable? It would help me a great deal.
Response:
5,47
